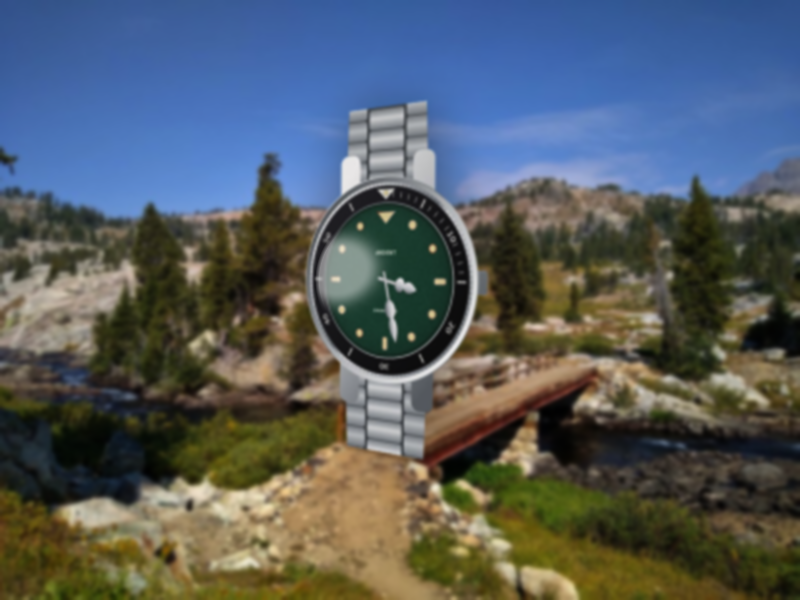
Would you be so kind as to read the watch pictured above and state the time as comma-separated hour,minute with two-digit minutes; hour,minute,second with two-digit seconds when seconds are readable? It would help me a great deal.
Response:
3,28
